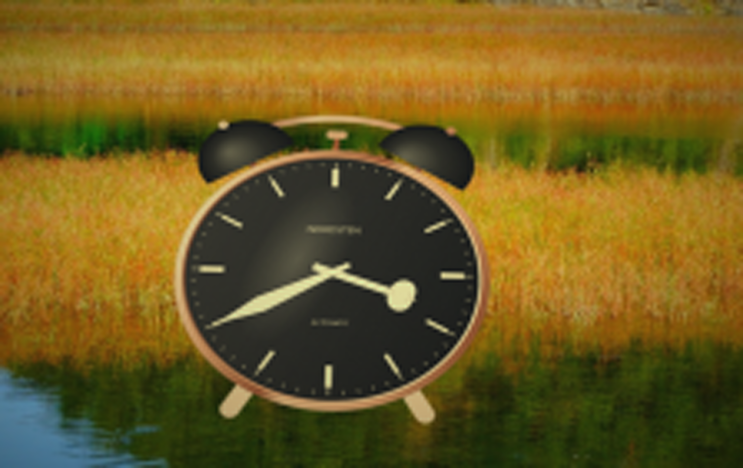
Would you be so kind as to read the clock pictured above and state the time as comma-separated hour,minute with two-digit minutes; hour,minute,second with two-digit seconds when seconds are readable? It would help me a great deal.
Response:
3,40
